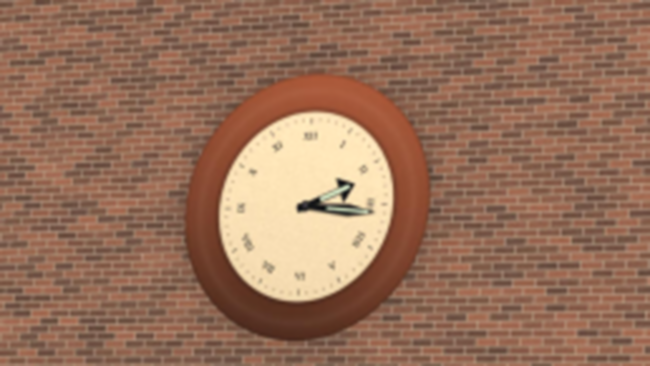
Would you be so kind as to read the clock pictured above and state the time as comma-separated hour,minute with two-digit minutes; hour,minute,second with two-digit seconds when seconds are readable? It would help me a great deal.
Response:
2,16
